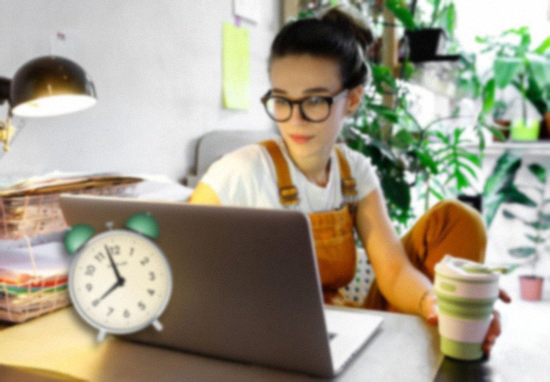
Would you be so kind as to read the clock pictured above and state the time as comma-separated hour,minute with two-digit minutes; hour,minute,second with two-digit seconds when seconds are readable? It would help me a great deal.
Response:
7,58
